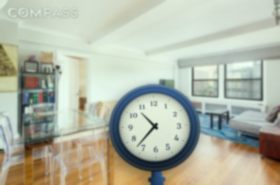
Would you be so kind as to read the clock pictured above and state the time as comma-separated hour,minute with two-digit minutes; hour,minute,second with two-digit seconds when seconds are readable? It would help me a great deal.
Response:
10,37
